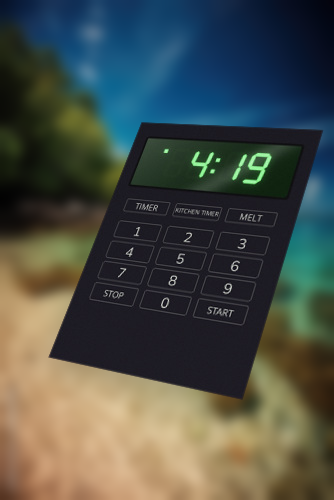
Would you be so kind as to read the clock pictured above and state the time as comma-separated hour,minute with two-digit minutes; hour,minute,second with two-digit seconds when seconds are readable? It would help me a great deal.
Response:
4,19
